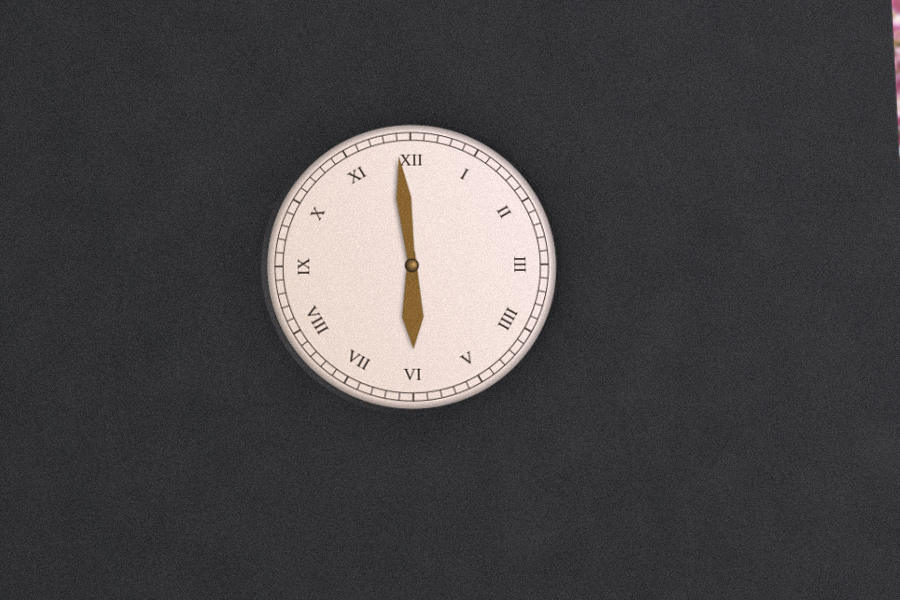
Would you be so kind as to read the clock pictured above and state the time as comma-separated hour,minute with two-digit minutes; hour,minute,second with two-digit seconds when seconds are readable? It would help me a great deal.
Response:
5,59
